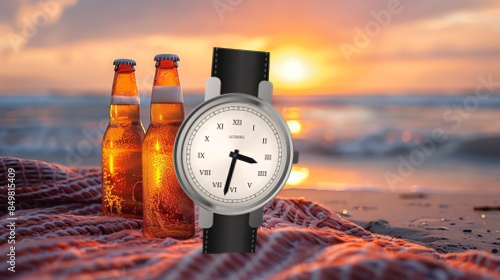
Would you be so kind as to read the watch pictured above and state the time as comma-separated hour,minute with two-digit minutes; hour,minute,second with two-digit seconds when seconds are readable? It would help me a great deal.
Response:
3,32
